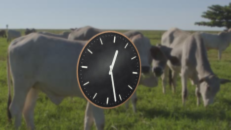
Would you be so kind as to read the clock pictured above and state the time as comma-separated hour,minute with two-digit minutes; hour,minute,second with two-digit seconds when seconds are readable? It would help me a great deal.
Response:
12,27
